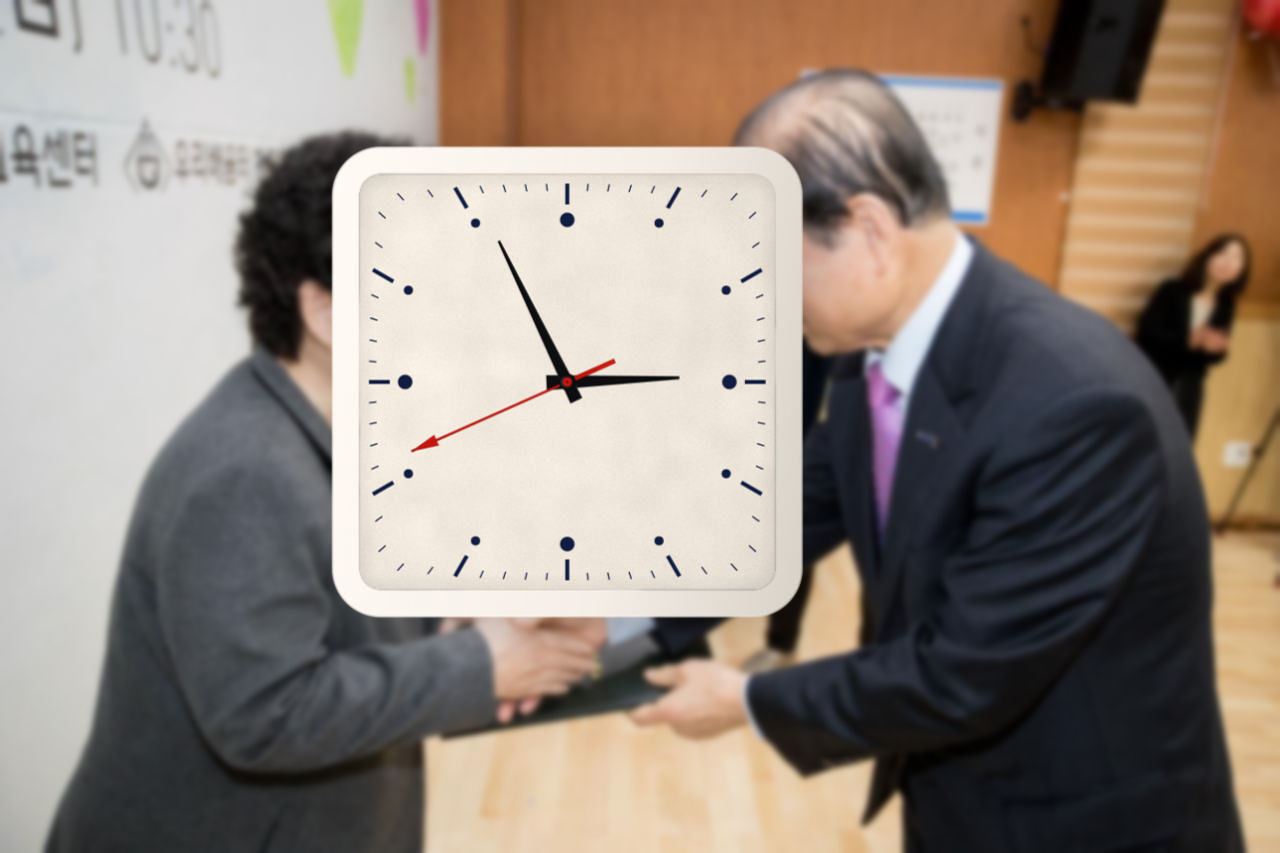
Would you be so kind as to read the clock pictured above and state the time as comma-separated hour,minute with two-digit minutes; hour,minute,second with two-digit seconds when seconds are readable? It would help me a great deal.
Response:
2,55,41
